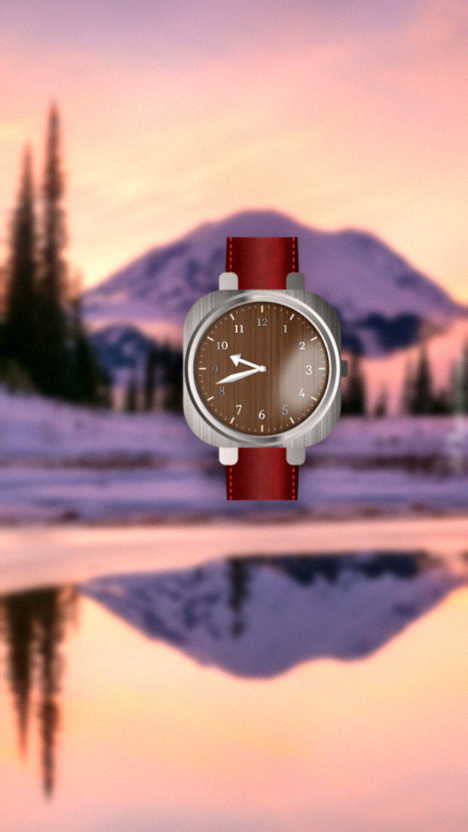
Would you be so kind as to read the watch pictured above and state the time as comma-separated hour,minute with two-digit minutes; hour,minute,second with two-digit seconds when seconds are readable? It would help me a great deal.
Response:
9,42
